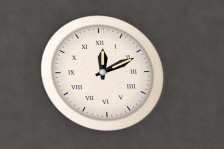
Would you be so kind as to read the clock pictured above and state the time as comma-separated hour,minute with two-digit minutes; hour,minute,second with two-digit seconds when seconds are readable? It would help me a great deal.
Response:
12,11
